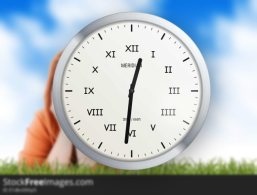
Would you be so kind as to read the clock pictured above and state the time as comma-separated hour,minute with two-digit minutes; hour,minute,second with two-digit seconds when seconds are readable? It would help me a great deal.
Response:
12,31
